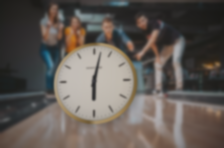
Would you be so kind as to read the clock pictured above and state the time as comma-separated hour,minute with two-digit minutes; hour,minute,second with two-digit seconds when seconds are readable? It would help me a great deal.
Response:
6,02
